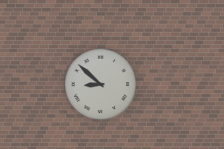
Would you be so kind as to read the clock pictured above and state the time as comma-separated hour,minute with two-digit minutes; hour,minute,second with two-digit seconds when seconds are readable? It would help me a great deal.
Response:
8,52
